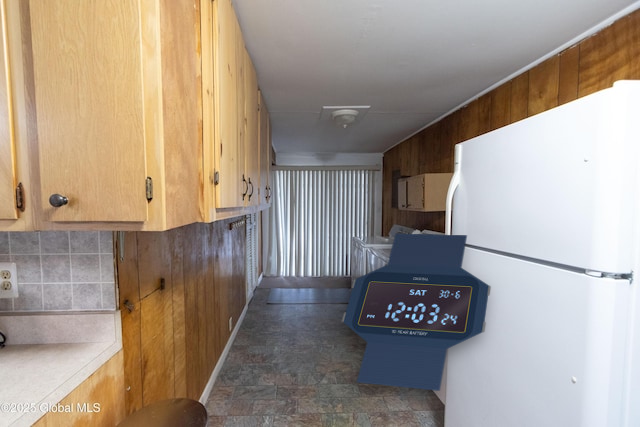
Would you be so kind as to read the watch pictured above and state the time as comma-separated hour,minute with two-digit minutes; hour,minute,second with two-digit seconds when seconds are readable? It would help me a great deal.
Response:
12,03,24
